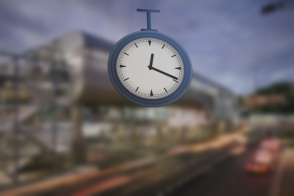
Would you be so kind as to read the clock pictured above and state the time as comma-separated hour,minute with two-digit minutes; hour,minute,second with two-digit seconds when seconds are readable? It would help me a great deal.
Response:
12,19
